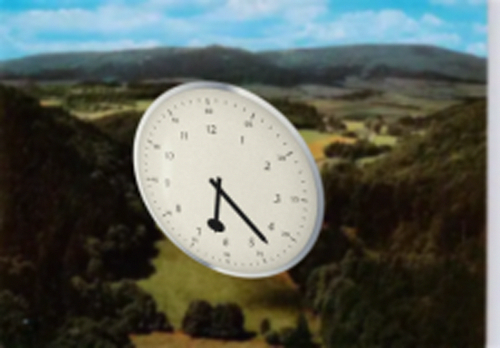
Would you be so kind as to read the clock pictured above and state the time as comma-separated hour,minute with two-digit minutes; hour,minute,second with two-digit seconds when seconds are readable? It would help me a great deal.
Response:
6,23
